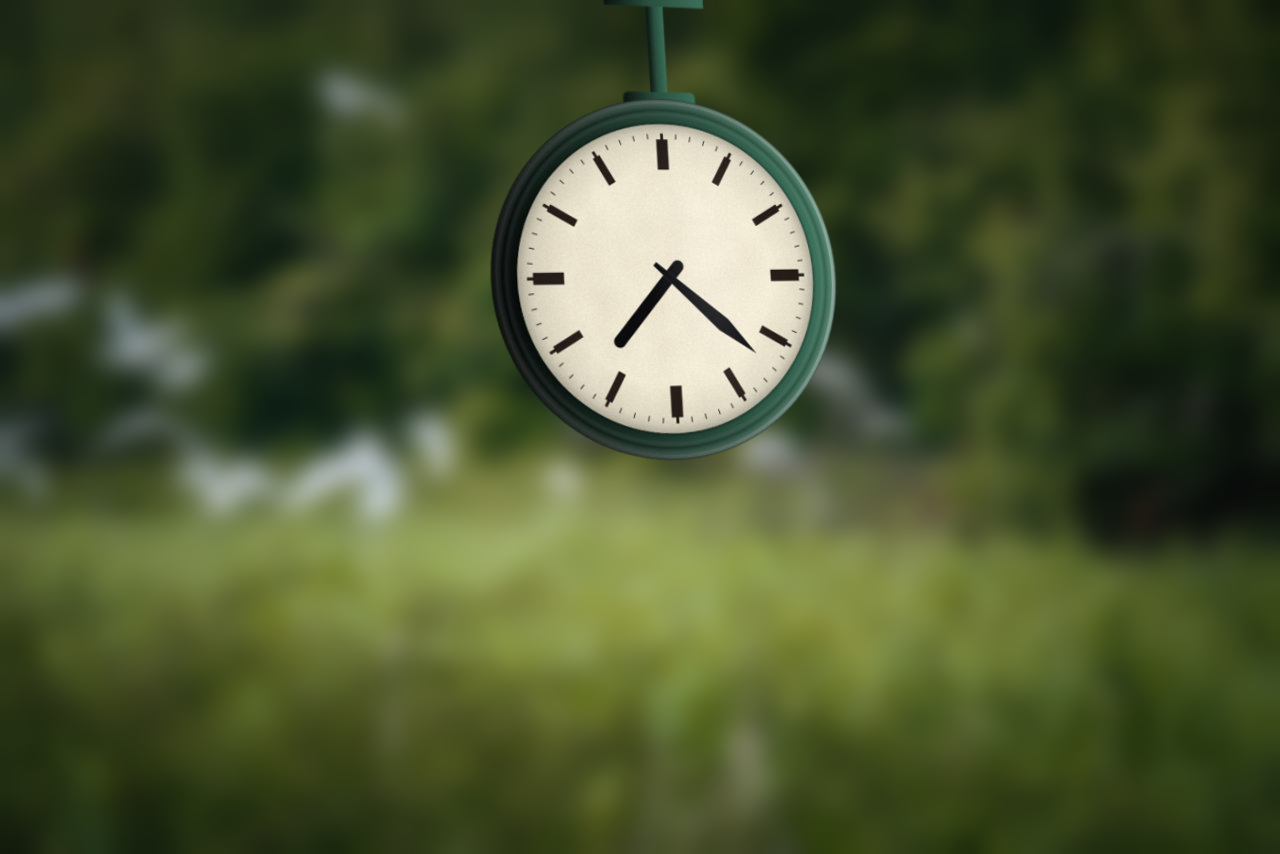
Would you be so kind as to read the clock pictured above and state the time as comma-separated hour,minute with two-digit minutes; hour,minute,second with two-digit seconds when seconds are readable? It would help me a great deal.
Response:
7,22
